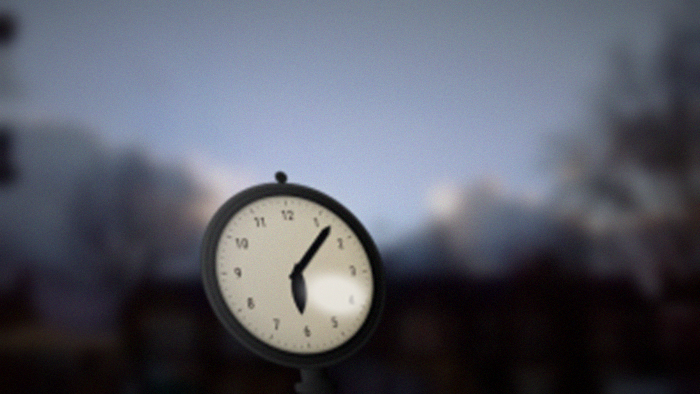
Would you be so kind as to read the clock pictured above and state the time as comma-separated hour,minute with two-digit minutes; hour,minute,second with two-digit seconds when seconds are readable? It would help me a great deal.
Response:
6,07
